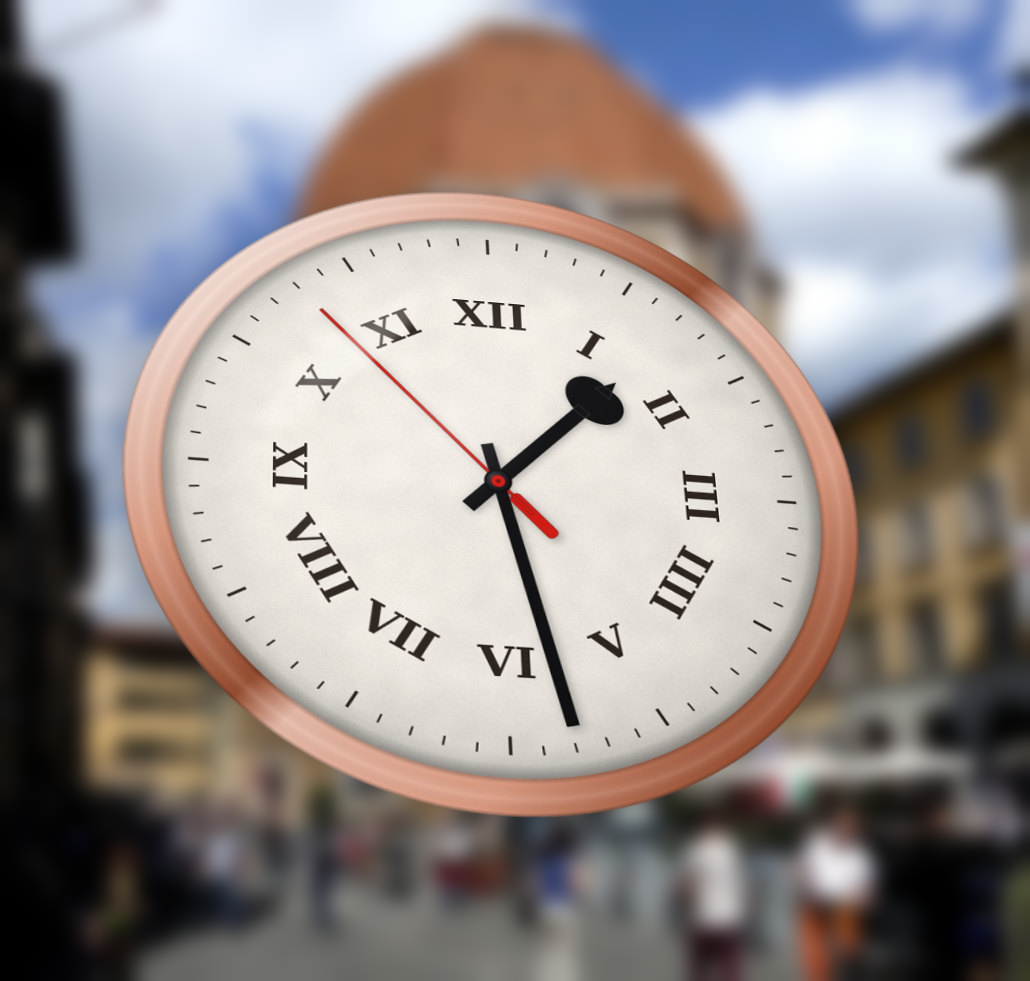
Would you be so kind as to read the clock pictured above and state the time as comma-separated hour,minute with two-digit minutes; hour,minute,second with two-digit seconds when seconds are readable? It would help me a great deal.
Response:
1,27,53
